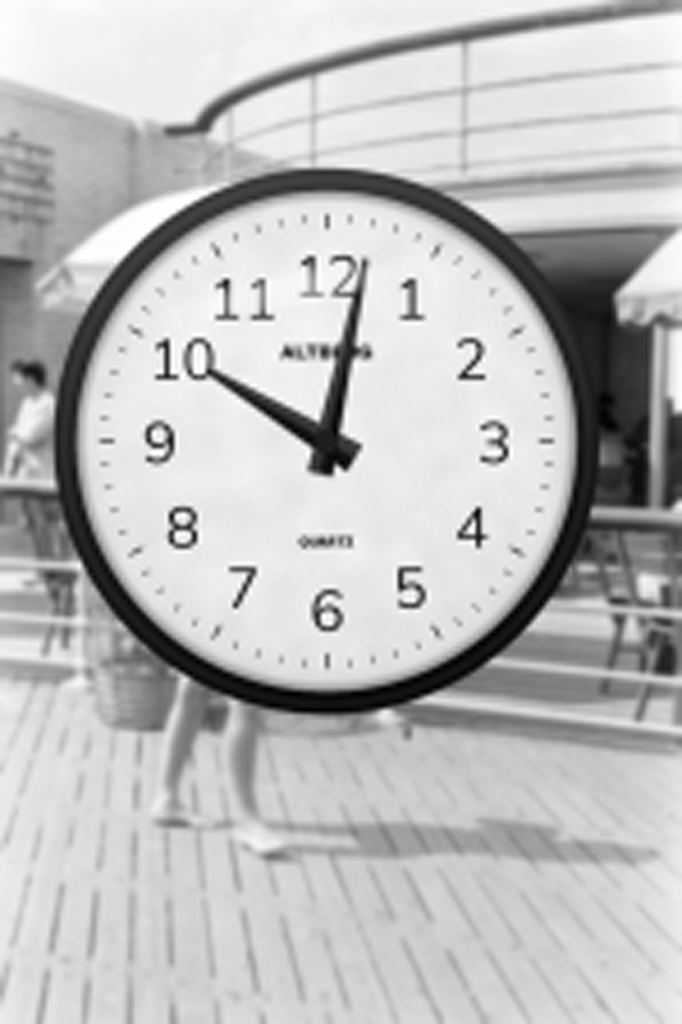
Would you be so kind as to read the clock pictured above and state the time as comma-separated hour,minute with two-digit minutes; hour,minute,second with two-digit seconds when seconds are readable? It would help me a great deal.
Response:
10,02
